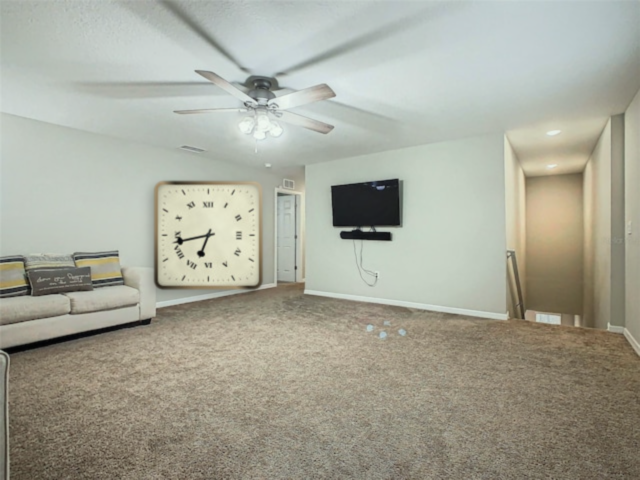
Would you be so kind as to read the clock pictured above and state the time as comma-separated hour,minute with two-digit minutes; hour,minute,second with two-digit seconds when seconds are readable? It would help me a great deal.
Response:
6,43
